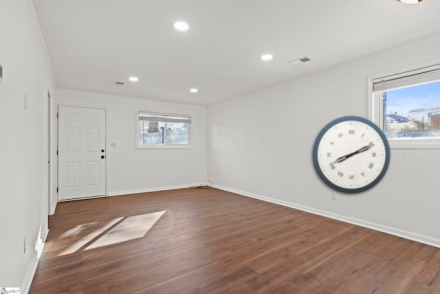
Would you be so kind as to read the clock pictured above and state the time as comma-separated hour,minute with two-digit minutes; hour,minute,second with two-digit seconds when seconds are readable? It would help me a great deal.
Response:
8,11
